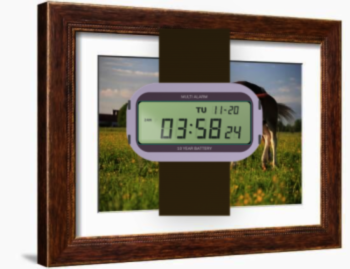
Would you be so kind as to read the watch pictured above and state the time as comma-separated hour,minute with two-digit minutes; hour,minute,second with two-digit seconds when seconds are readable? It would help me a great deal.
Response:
3,58,24
